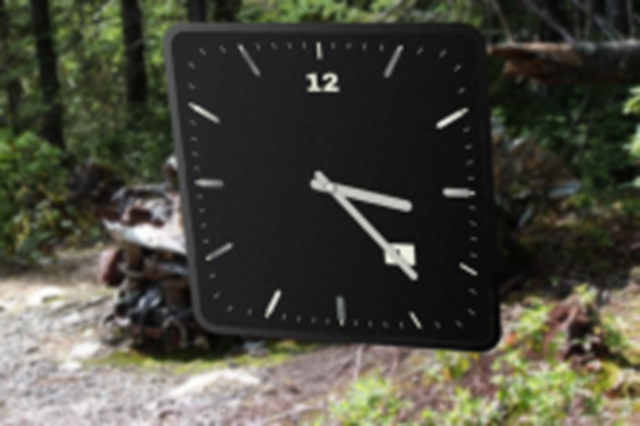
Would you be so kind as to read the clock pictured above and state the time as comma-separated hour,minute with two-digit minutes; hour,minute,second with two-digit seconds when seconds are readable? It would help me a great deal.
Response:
3,23
